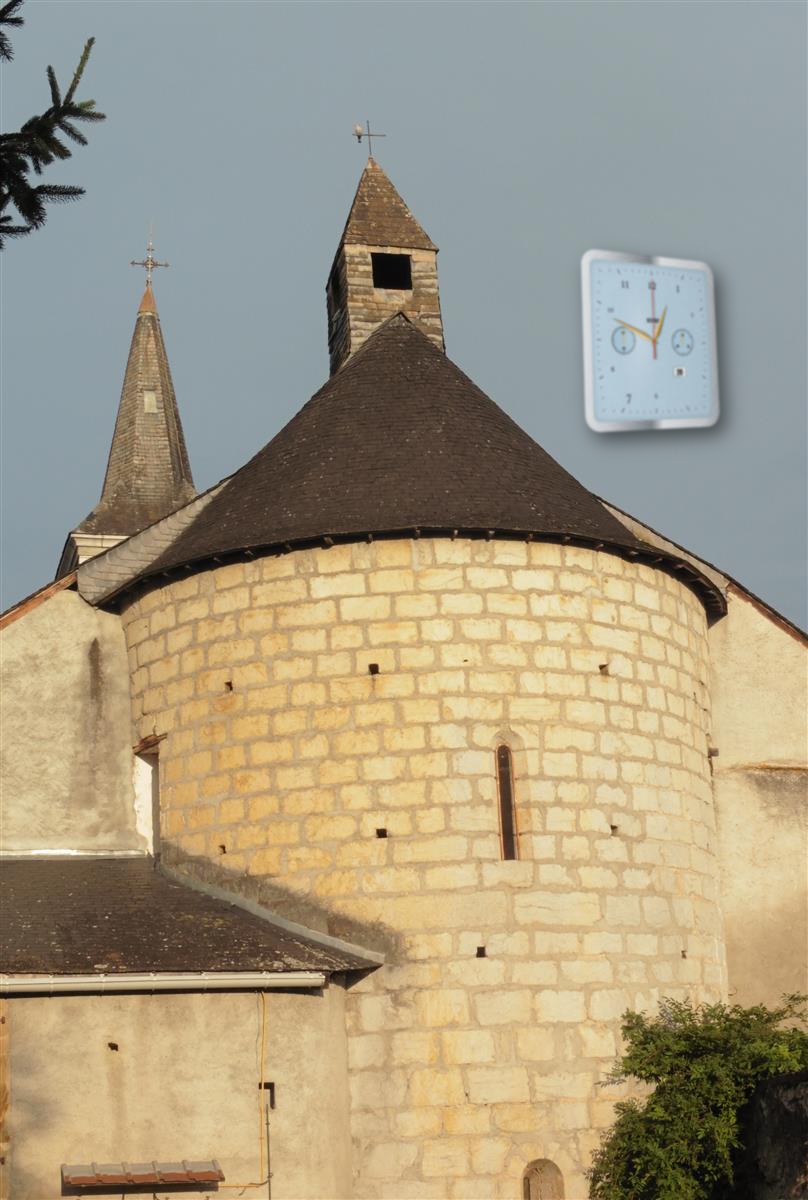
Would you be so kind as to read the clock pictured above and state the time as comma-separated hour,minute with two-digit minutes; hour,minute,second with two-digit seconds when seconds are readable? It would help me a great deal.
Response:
12,49
